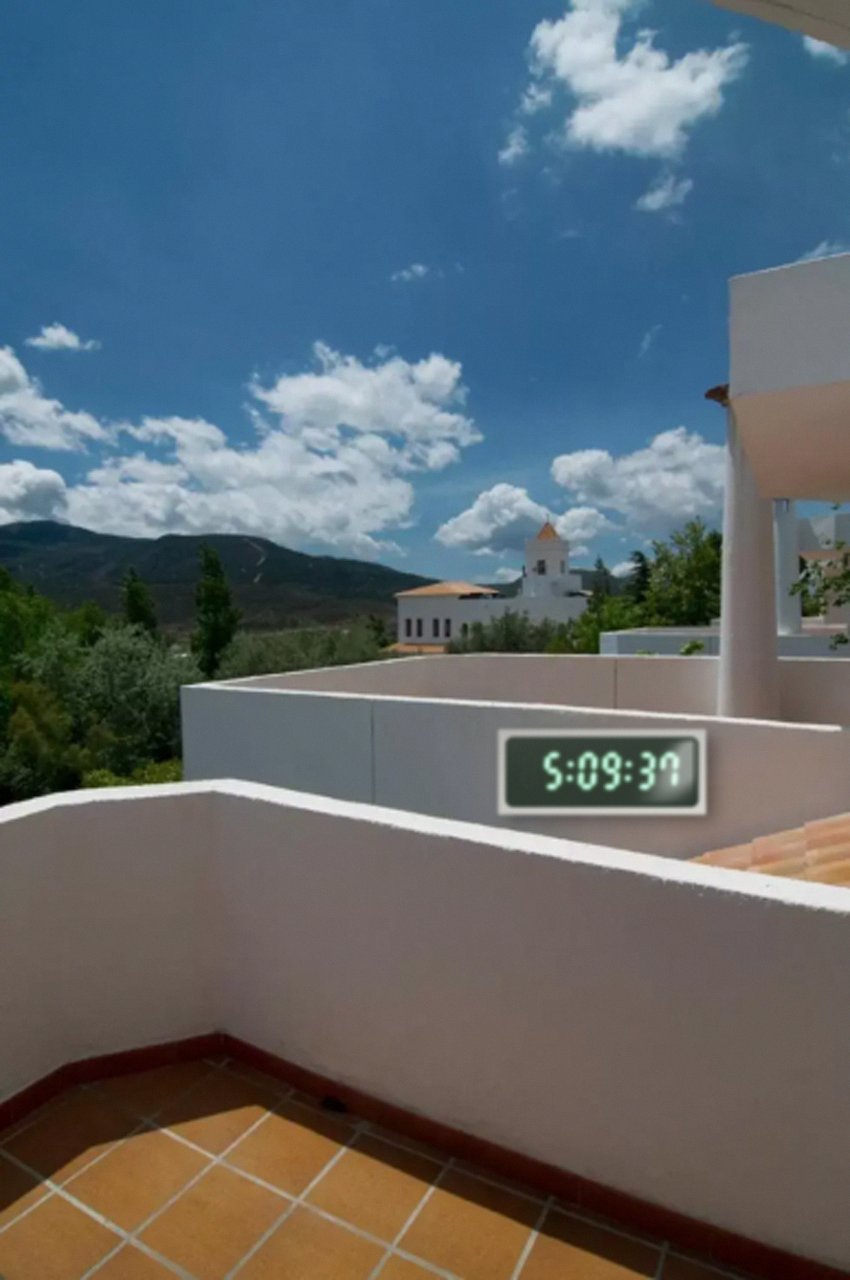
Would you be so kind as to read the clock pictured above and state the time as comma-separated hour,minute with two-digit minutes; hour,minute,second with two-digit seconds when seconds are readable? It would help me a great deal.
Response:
5,09,37
